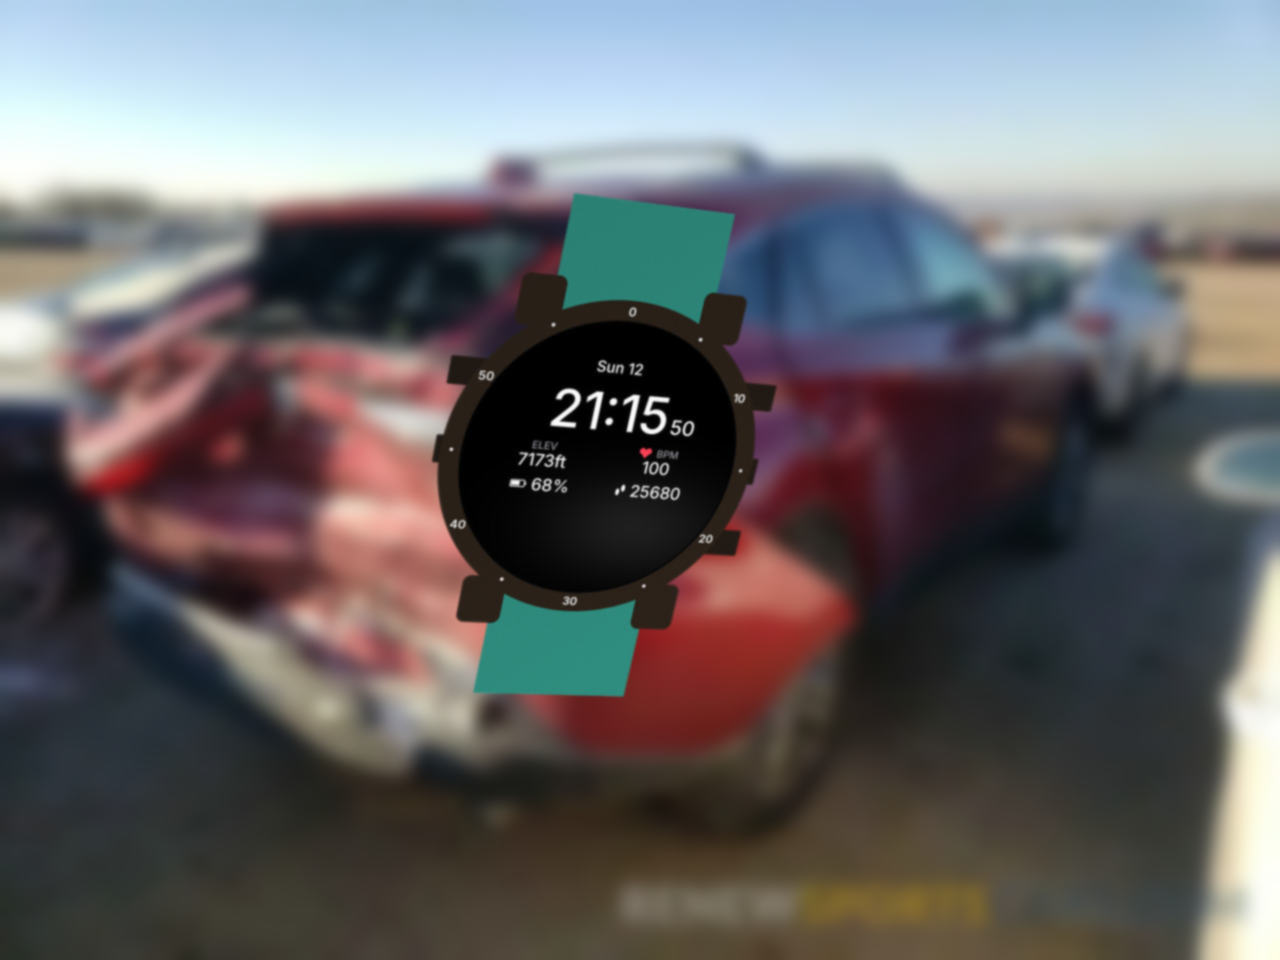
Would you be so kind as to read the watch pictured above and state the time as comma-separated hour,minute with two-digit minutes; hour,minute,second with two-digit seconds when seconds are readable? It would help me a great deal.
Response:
21,15,50
